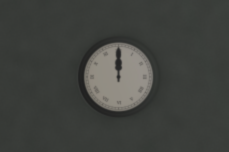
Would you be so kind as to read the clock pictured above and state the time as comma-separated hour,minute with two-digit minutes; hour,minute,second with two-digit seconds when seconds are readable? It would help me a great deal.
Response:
12,00
